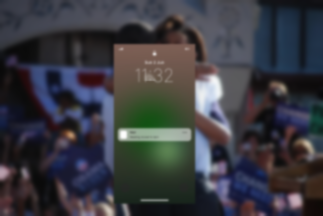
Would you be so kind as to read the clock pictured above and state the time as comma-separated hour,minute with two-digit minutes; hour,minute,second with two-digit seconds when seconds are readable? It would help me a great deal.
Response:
11,32
